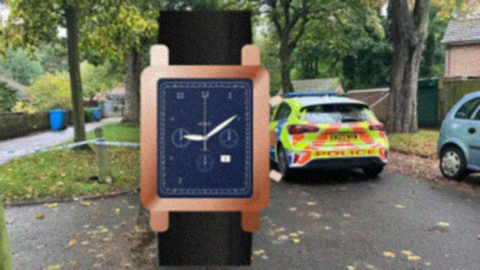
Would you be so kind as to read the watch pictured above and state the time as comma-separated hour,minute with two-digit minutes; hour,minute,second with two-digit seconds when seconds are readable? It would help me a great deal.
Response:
9,09
